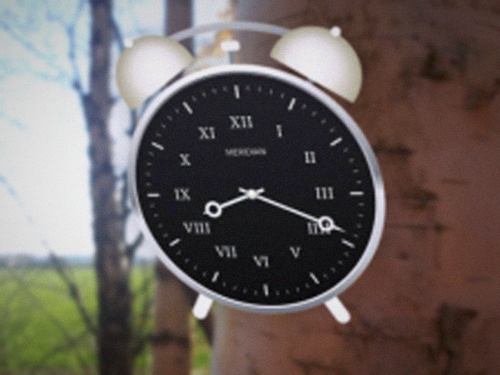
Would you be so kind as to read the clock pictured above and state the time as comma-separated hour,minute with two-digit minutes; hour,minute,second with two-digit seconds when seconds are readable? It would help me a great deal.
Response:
8,19
